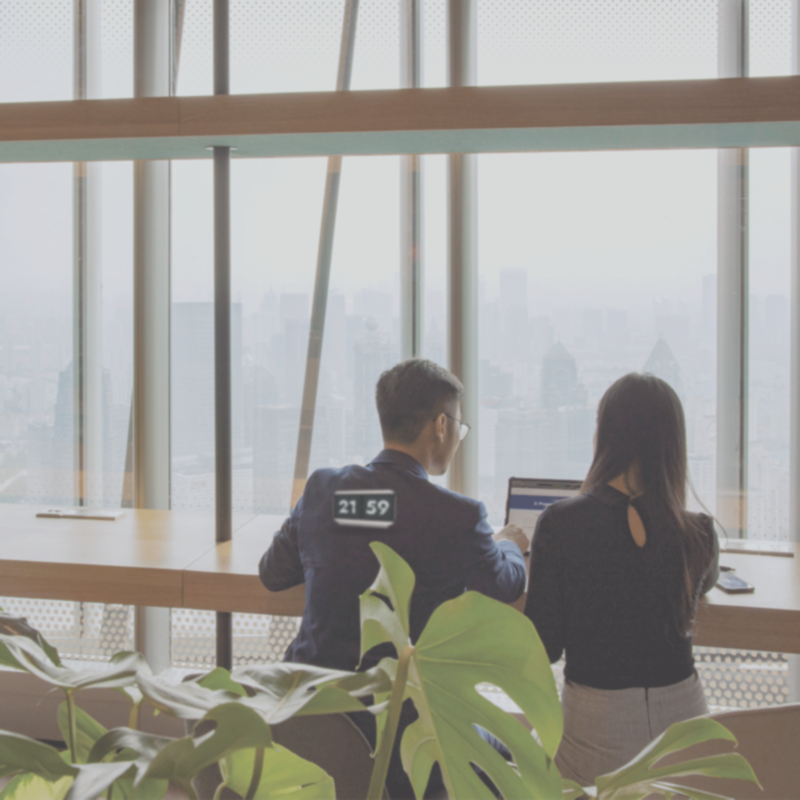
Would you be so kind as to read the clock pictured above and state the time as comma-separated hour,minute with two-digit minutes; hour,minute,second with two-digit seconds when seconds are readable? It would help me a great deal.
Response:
21,59
